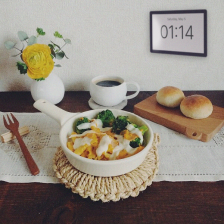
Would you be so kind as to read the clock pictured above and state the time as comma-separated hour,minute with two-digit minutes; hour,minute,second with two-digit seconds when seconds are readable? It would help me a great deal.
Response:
1,14
